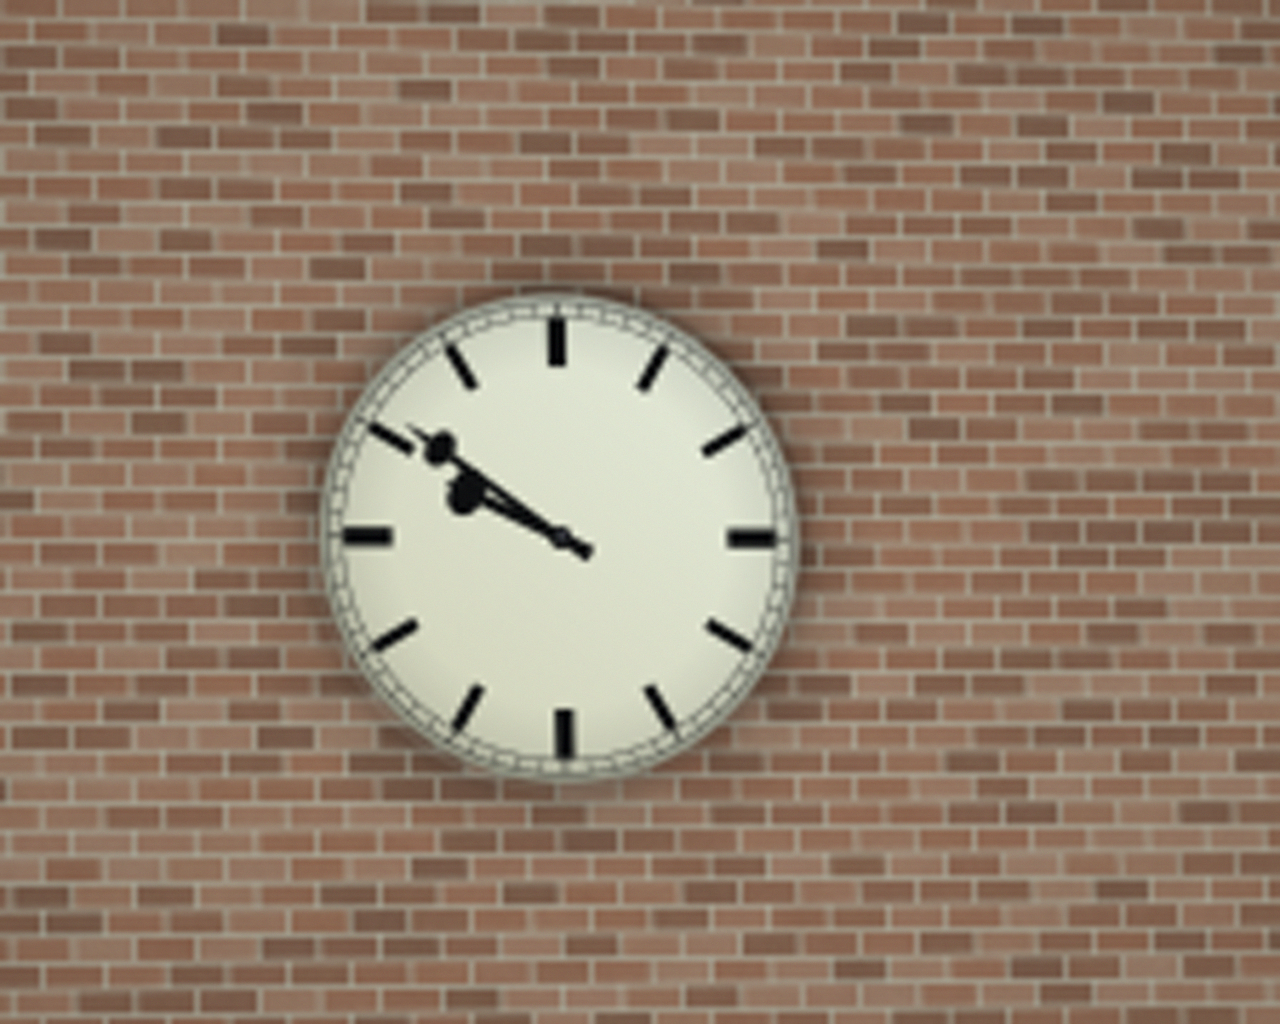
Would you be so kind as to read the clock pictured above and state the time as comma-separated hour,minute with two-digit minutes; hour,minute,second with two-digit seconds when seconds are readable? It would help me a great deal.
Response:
9,51
